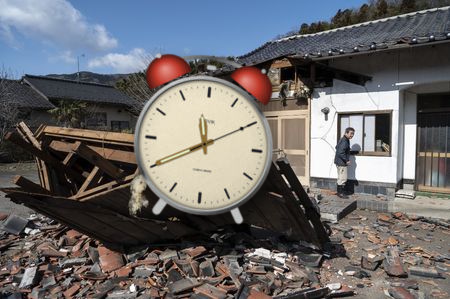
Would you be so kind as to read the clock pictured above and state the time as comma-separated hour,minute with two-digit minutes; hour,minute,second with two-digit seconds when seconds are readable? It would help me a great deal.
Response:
11,40,10
